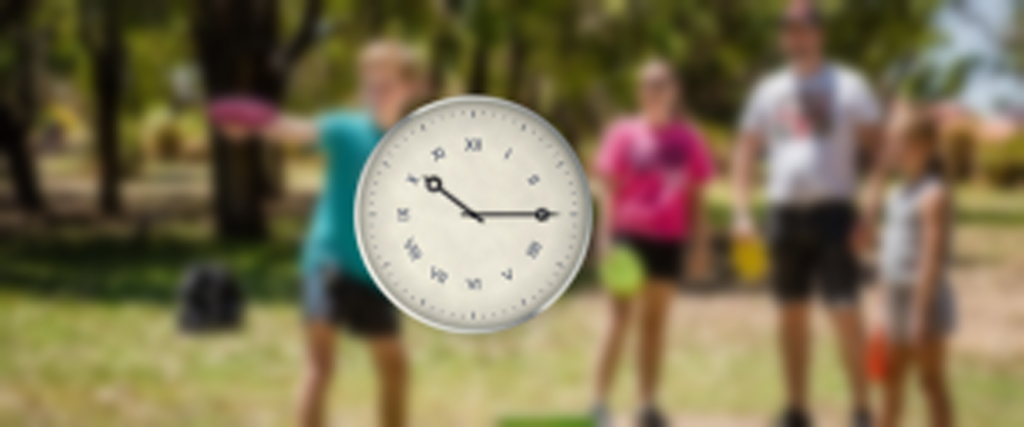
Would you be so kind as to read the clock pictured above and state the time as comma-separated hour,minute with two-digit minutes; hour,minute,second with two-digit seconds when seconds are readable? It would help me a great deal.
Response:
10,15
